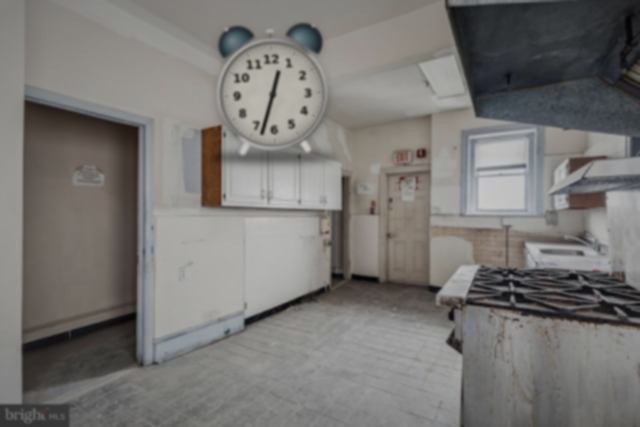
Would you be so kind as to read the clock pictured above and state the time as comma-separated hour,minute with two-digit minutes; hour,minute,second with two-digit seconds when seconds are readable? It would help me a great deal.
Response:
12,33
